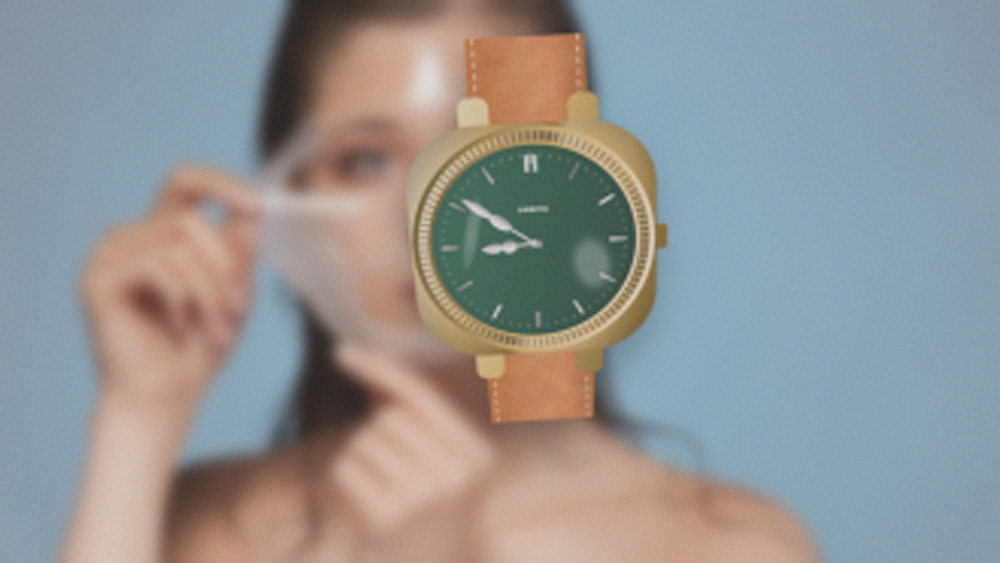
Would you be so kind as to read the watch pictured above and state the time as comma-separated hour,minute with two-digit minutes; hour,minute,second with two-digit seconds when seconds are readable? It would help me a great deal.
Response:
8,51
